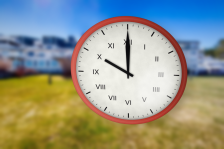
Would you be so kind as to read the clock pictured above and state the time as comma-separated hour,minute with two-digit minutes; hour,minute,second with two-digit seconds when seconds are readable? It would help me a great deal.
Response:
10,00
